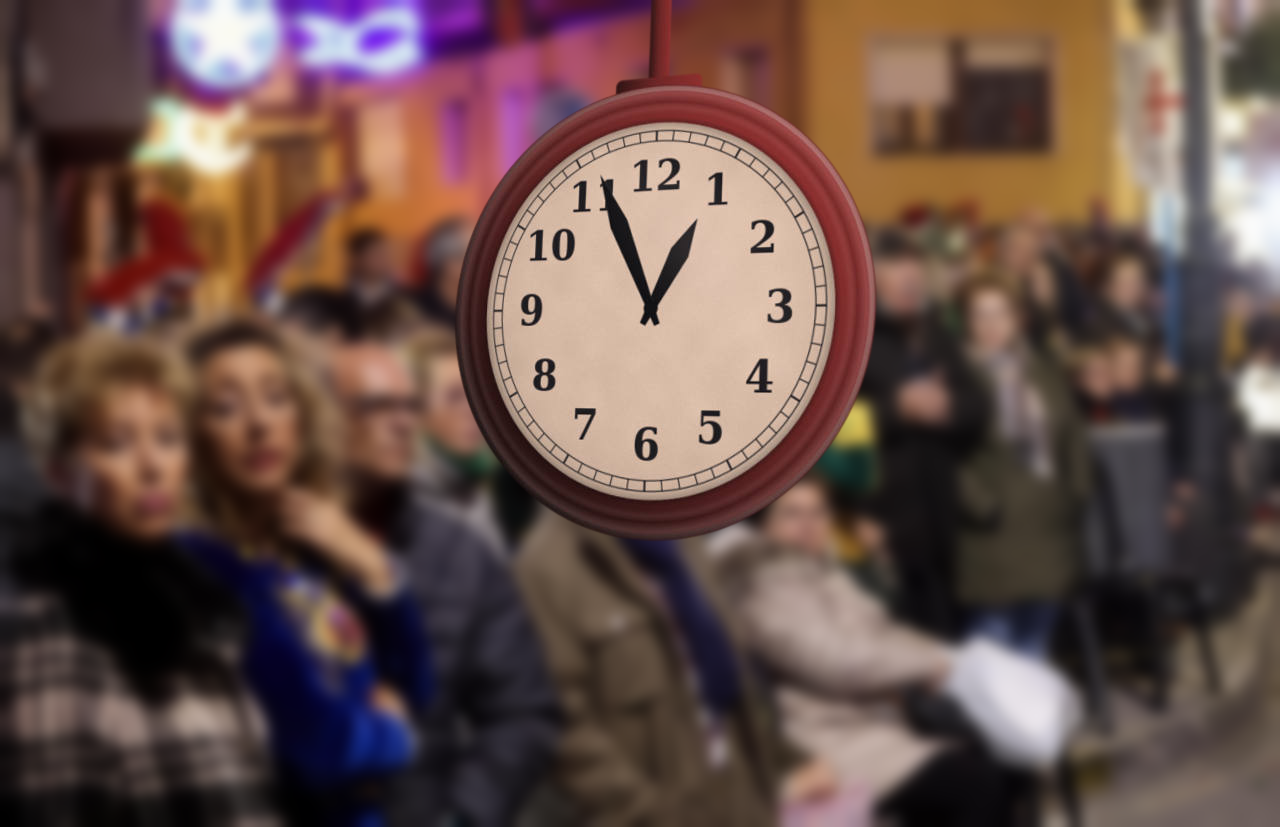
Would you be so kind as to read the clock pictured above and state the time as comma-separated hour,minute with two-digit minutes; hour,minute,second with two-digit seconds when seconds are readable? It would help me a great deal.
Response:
12,56
